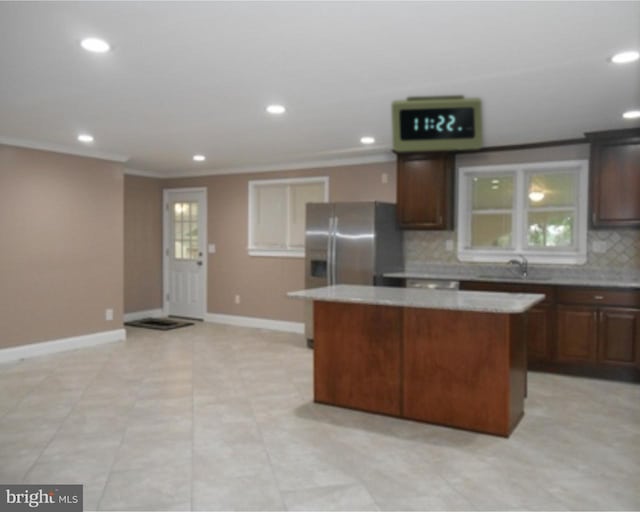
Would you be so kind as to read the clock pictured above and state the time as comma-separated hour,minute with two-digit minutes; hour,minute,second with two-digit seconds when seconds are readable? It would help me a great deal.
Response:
11,22
